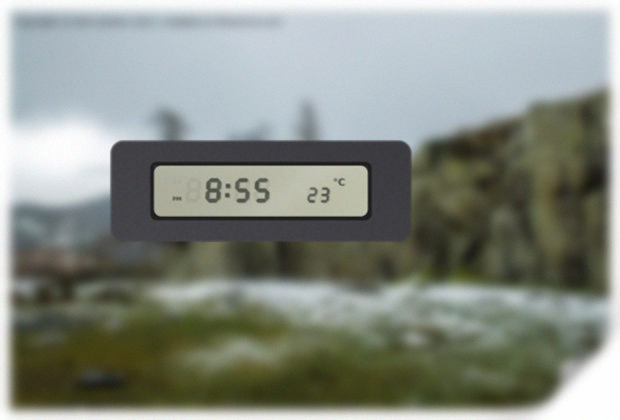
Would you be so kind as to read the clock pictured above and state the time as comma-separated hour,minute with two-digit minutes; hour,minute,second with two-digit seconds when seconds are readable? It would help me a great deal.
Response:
8,55
